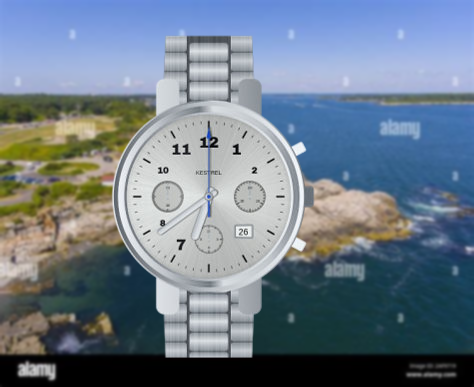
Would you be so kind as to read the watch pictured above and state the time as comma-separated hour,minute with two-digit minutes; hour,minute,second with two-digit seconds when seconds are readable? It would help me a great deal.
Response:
6,39
